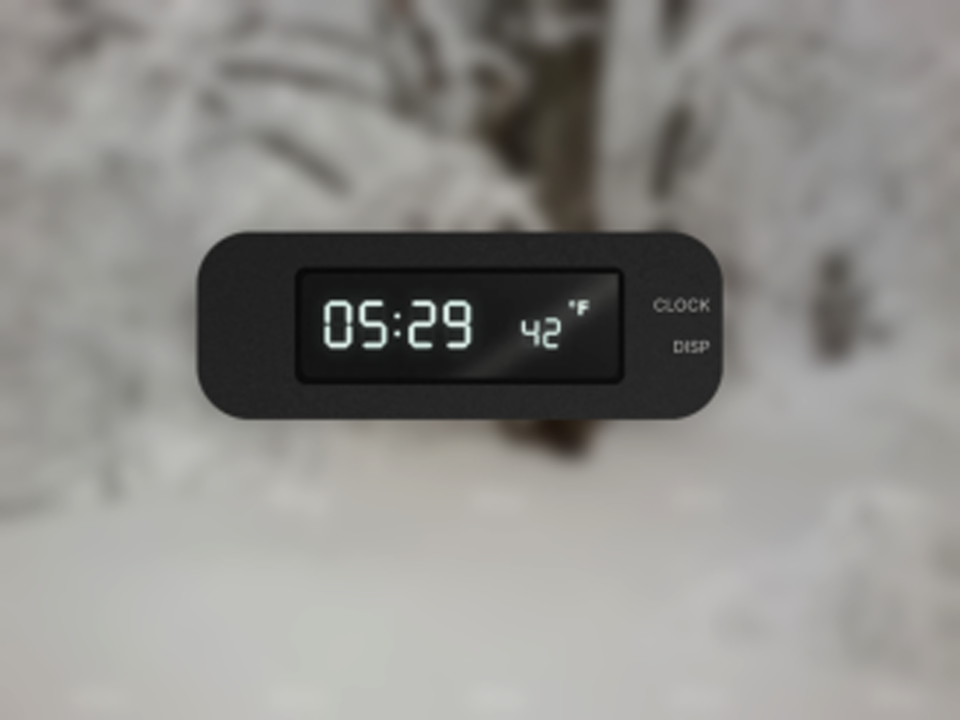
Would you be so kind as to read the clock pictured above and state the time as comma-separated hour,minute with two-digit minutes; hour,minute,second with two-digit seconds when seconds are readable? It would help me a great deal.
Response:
5,29
